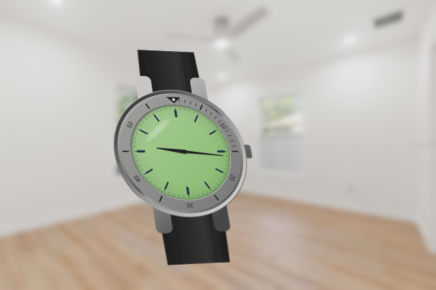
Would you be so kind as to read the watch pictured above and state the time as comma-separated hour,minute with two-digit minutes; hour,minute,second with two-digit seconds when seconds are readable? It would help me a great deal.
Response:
9,16
